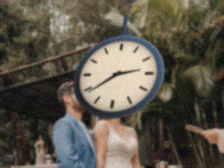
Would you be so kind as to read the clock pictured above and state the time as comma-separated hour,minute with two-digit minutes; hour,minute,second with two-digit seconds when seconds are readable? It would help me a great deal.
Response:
2,39
